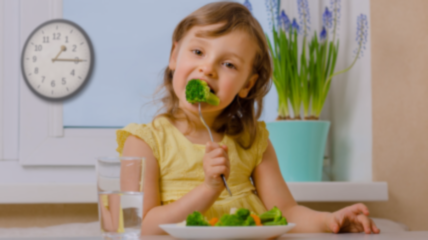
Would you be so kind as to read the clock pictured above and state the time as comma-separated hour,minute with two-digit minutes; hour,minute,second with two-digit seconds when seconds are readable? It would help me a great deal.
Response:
1,15
